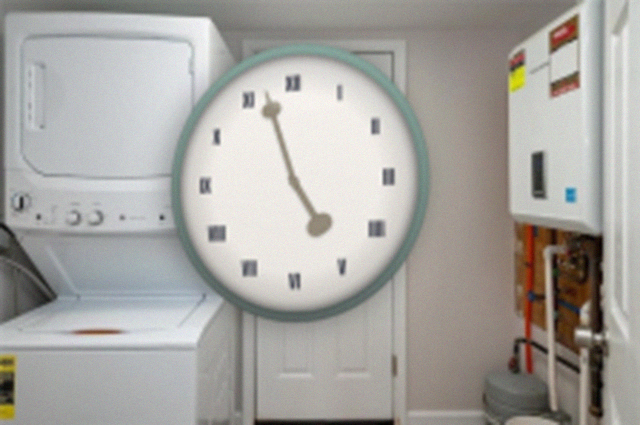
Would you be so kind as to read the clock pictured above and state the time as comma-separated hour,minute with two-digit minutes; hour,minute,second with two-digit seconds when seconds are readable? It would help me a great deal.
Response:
4,57
